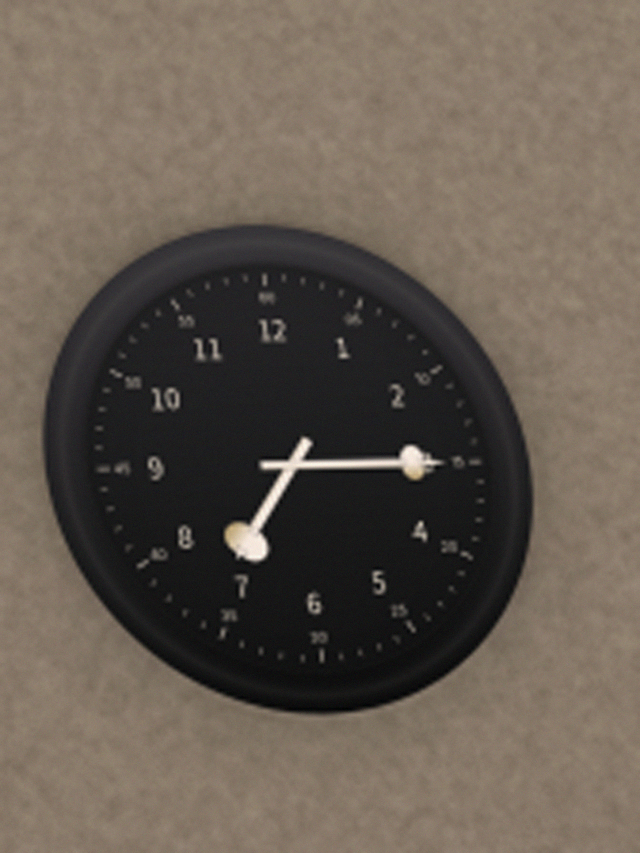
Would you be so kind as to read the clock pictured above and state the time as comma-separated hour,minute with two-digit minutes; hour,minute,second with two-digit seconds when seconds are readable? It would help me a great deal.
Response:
7,15
